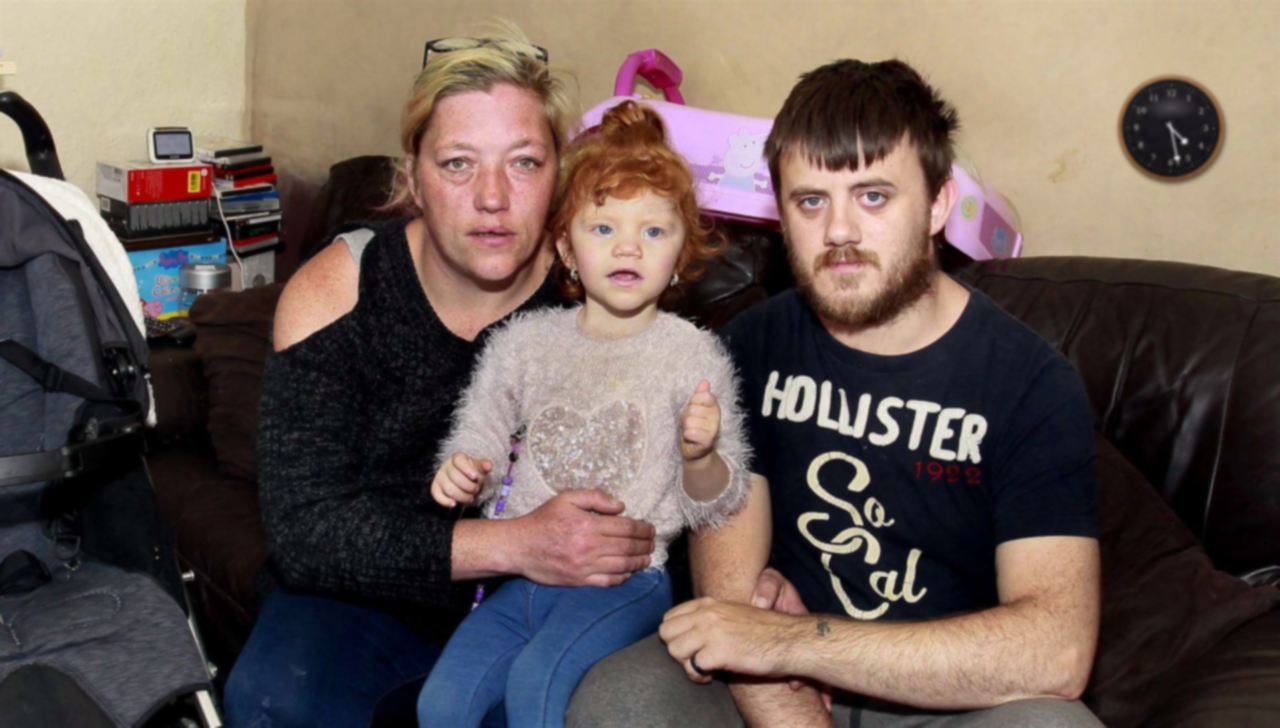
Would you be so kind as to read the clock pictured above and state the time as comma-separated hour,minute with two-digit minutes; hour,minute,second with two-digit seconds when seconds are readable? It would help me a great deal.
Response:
4,28
